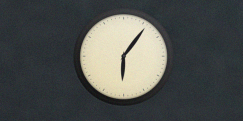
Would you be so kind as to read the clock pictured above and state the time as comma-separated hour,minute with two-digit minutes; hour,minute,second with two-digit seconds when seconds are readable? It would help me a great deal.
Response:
6,06
